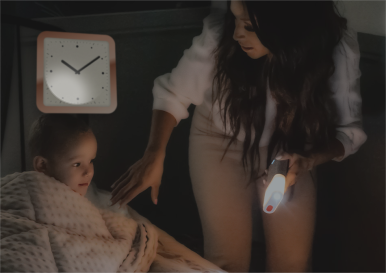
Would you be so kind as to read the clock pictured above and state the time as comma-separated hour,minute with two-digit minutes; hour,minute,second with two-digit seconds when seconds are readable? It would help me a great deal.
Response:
10,09
